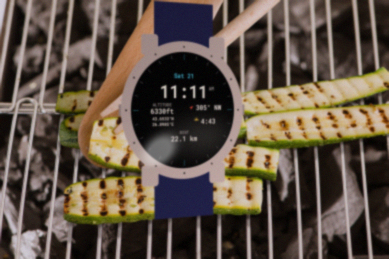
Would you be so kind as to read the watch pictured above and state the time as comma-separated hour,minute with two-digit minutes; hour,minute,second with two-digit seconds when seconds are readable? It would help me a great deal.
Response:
11,11
